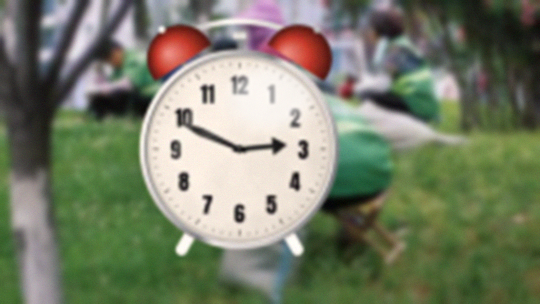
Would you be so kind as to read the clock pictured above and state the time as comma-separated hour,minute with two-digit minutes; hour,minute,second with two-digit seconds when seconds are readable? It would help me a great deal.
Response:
2,49
